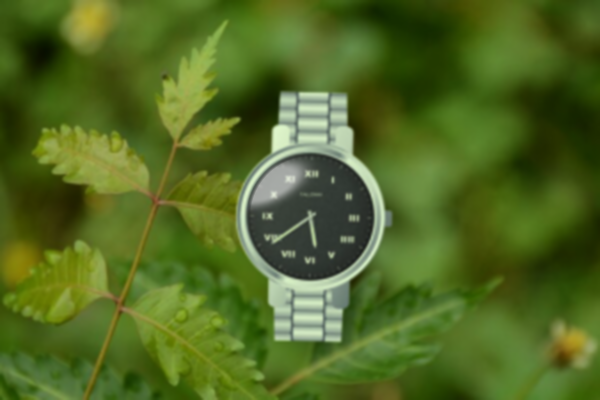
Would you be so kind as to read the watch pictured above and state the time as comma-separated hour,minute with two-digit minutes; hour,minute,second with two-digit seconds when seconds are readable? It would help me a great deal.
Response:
5,39
